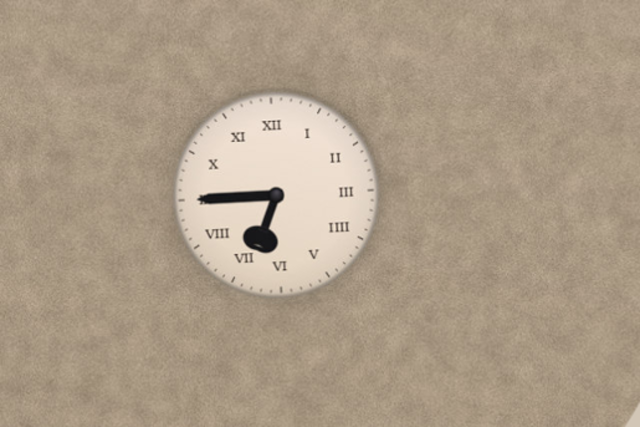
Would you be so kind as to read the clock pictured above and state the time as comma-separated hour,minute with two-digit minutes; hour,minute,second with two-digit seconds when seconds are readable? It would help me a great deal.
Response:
6,45
